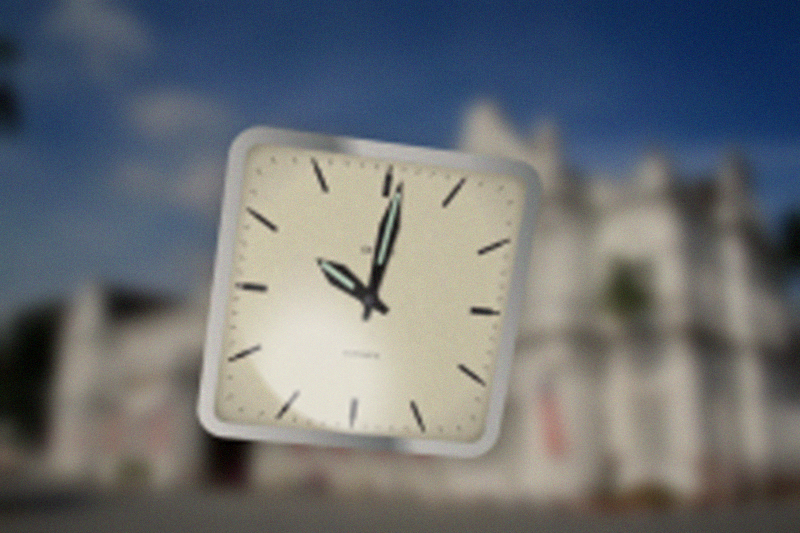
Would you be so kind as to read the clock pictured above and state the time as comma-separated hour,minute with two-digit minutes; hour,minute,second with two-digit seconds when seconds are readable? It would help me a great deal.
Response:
10,01
